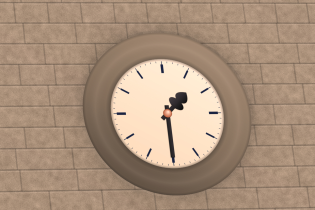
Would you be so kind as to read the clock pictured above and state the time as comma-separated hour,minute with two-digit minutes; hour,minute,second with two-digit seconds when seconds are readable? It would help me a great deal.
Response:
1,30
